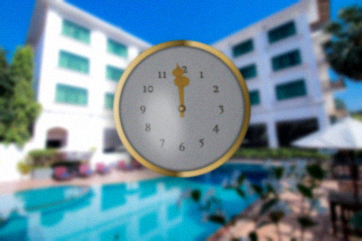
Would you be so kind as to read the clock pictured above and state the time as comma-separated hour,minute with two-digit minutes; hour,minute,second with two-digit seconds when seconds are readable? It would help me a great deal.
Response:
11,59
